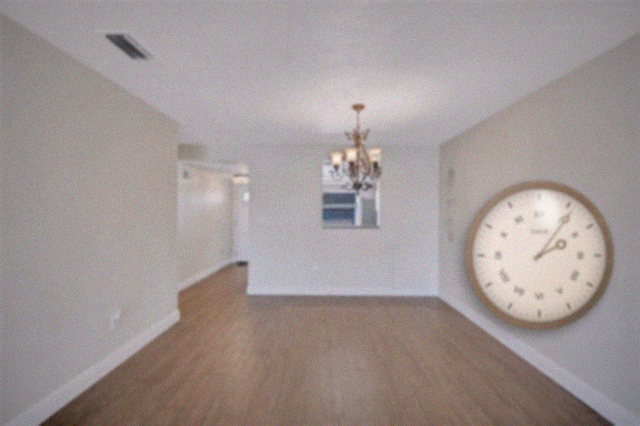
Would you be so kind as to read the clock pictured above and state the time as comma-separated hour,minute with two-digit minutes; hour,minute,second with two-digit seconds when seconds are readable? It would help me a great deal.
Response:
2,06
